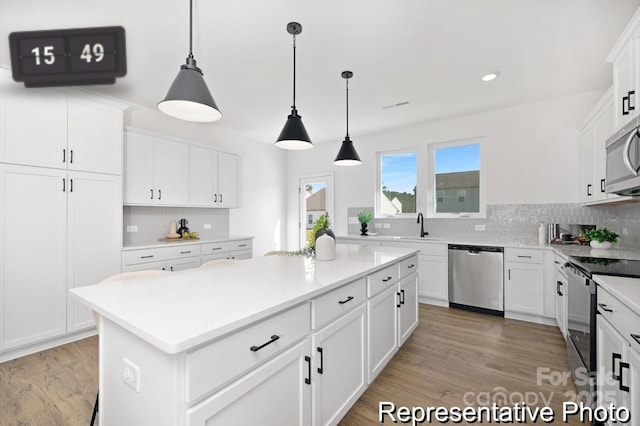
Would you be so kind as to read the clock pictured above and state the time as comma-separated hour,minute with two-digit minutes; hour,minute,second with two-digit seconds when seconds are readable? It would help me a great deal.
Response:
15,49
